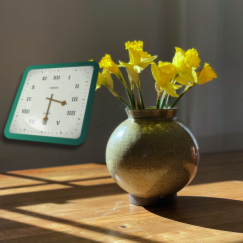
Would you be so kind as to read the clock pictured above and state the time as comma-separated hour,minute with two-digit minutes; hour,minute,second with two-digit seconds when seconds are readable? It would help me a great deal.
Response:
3,30
